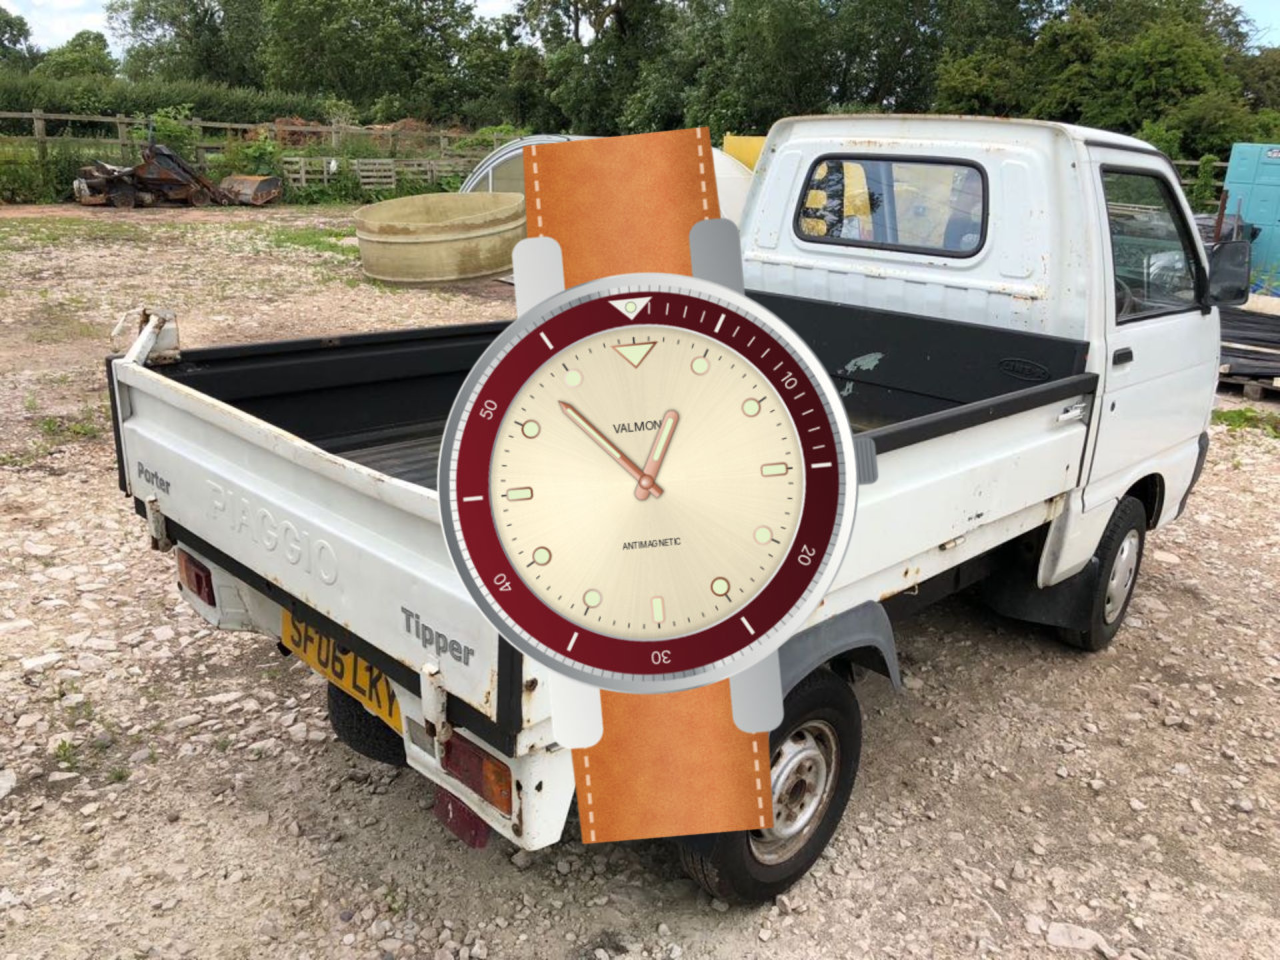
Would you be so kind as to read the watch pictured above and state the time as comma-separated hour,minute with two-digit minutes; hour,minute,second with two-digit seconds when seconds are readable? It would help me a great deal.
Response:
12,53
